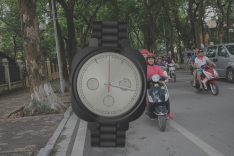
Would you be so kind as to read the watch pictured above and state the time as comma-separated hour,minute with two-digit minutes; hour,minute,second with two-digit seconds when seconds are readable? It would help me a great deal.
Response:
2,17
